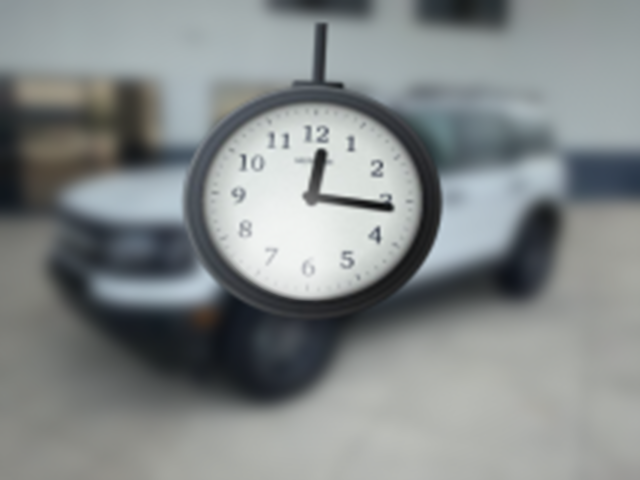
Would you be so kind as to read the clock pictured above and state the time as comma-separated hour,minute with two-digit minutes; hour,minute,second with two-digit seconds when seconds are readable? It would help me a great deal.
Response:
12,16
